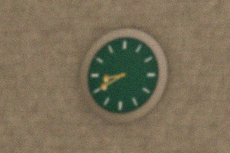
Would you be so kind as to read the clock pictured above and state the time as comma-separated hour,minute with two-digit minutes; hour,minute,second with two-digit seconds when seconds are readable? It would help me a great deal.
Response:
8,40
